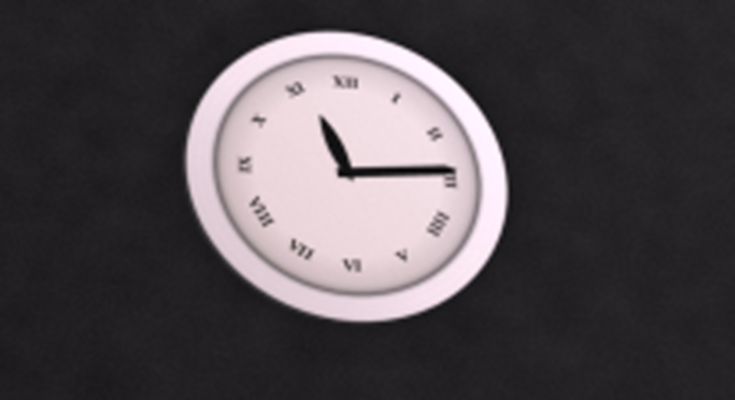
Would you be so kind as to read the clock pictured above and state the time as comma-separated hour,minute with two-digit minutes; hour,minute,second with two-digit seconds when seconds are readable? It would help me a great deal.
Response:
11,14
